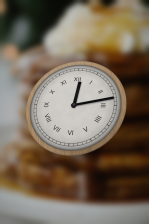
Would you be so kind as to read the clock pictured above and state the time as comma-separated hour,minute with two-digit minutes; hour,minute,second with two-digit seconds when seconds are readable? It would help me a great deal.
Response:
12,13
